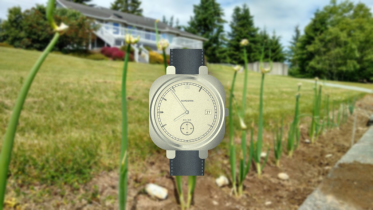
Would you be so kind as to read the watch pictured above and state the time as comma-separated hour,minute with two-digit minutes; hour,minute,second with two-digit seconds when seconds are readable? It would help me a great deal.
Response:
7,54
